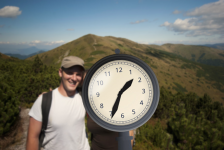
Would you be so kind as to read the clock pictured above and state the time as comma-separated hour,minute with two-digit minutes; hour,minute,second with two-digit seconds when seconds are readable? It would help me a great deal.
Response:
1,34
